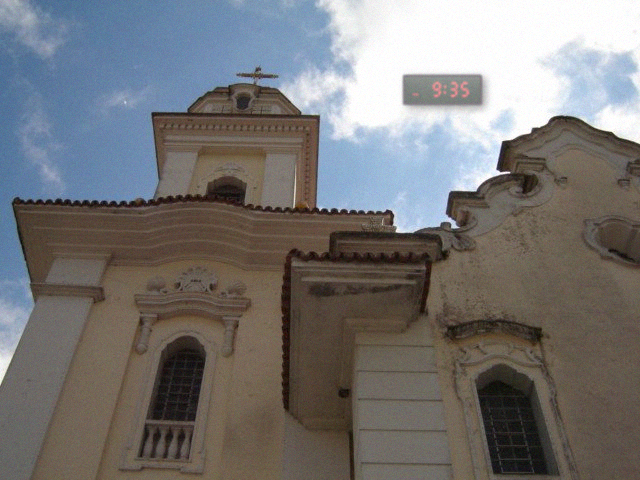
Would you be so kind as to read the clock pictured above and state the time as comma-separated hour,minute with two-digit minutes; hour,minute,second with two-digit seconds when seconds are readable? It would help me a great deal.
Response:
9,35
